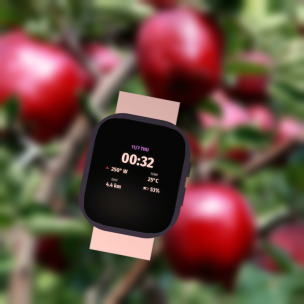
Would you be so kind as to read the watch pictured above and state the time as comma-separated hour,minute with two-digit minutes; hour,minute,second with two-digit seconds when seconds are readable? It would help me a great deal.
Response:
0,32
